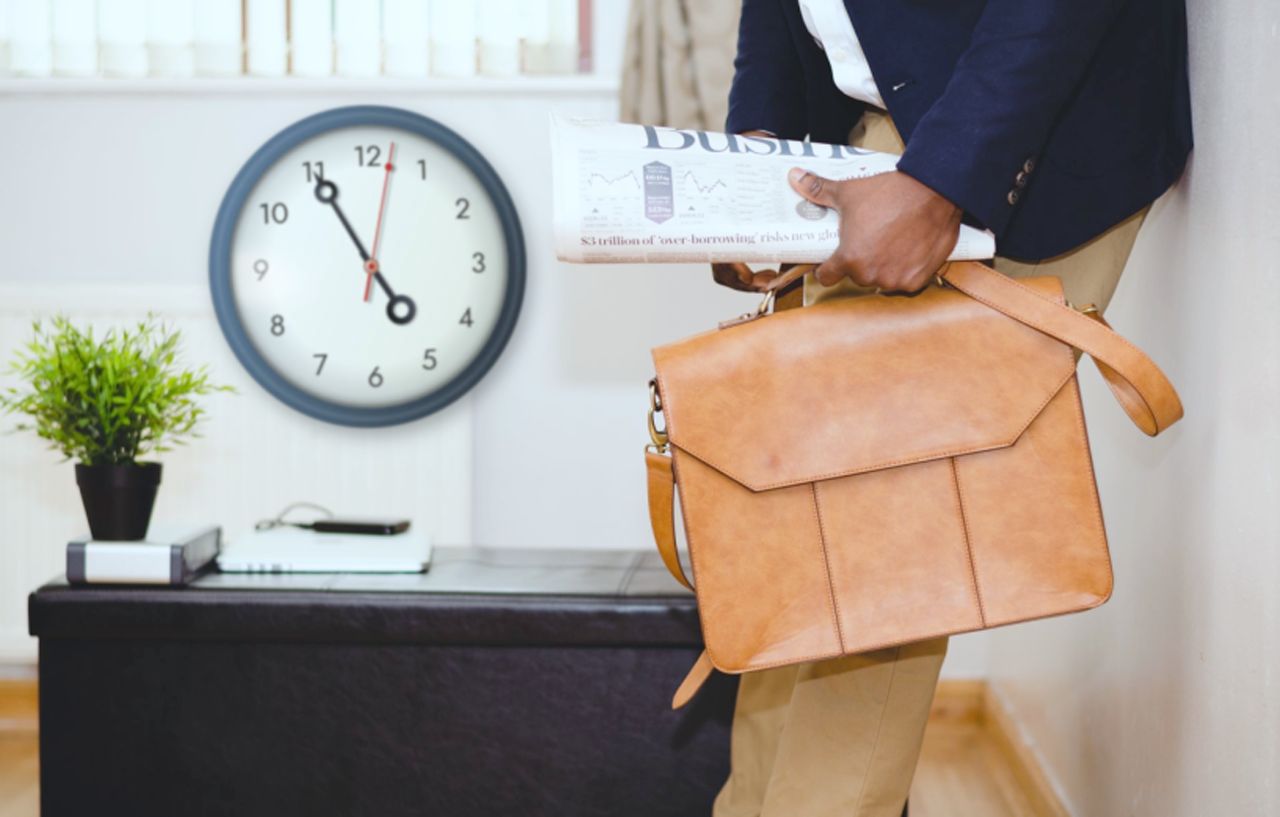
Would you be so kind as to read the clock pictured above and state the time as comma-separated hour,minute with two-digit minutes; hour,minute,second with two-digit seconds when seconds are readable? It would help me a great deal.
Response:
4,55,02
